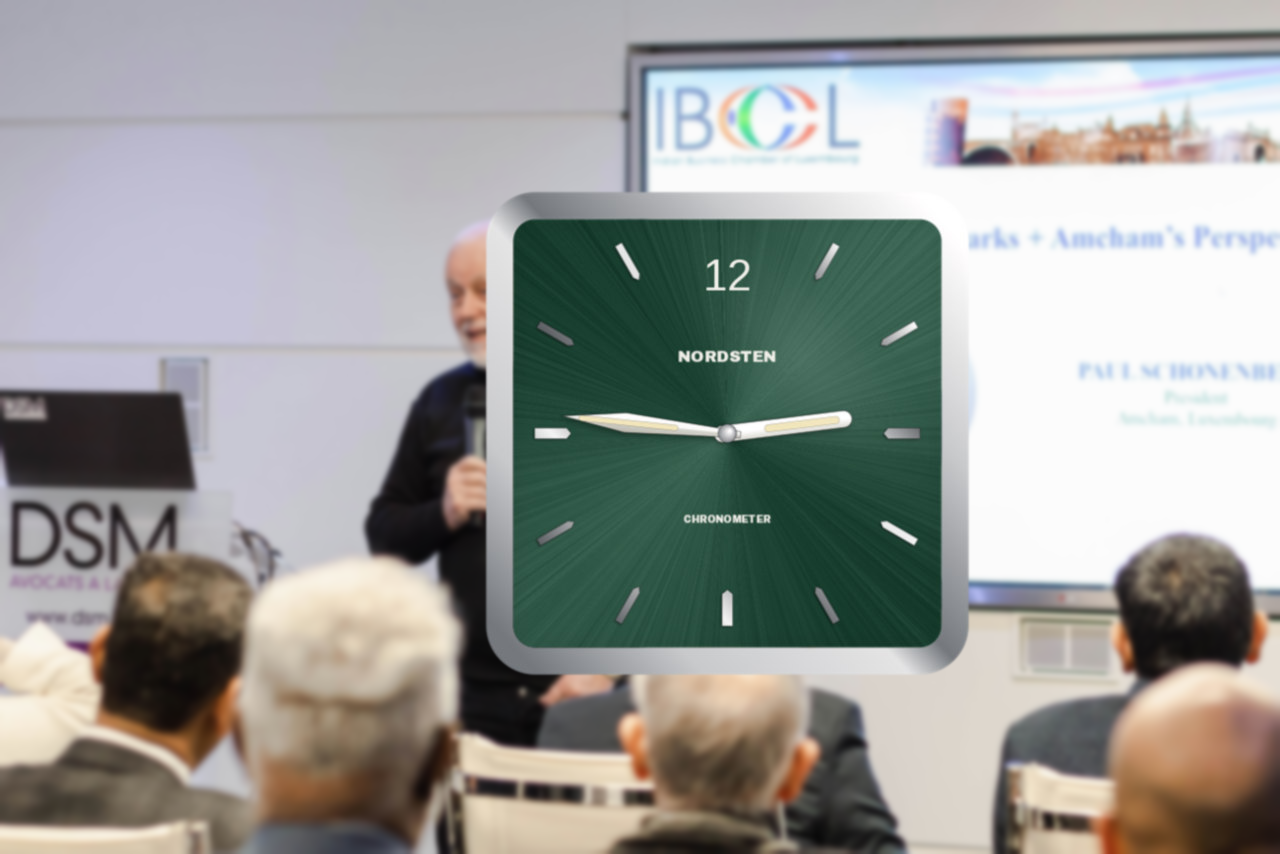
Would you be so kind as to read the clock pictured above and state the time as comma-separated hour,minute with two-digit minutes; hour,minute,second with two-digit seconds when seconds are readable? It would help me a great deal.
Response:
2,46
